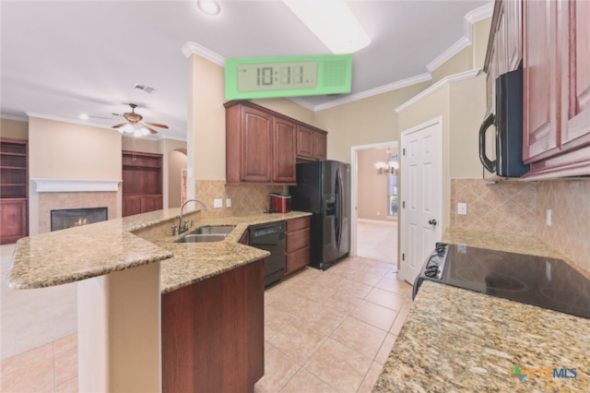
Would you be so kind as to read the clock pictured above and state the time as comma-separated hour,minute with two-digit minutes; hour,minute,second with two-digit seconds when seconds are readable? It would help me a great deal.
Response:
10,11
